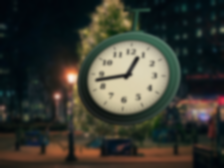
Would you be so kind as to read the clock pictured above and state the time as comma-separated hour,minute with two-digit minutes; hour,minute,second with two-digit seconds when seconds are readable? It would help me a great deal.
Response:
12,43
